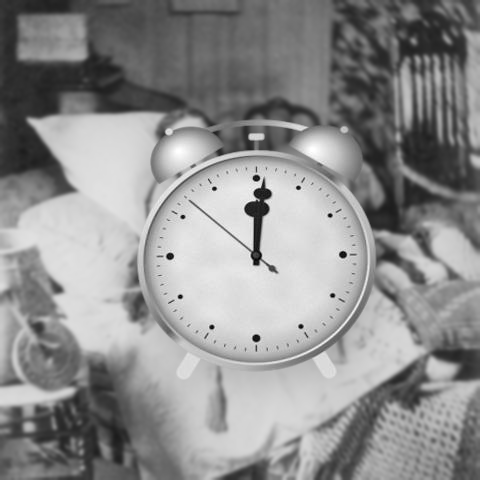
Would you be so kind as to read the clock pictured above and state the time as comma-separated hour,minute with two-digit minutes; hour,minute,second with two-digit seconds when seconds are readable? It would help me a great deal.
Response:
12,00,52
